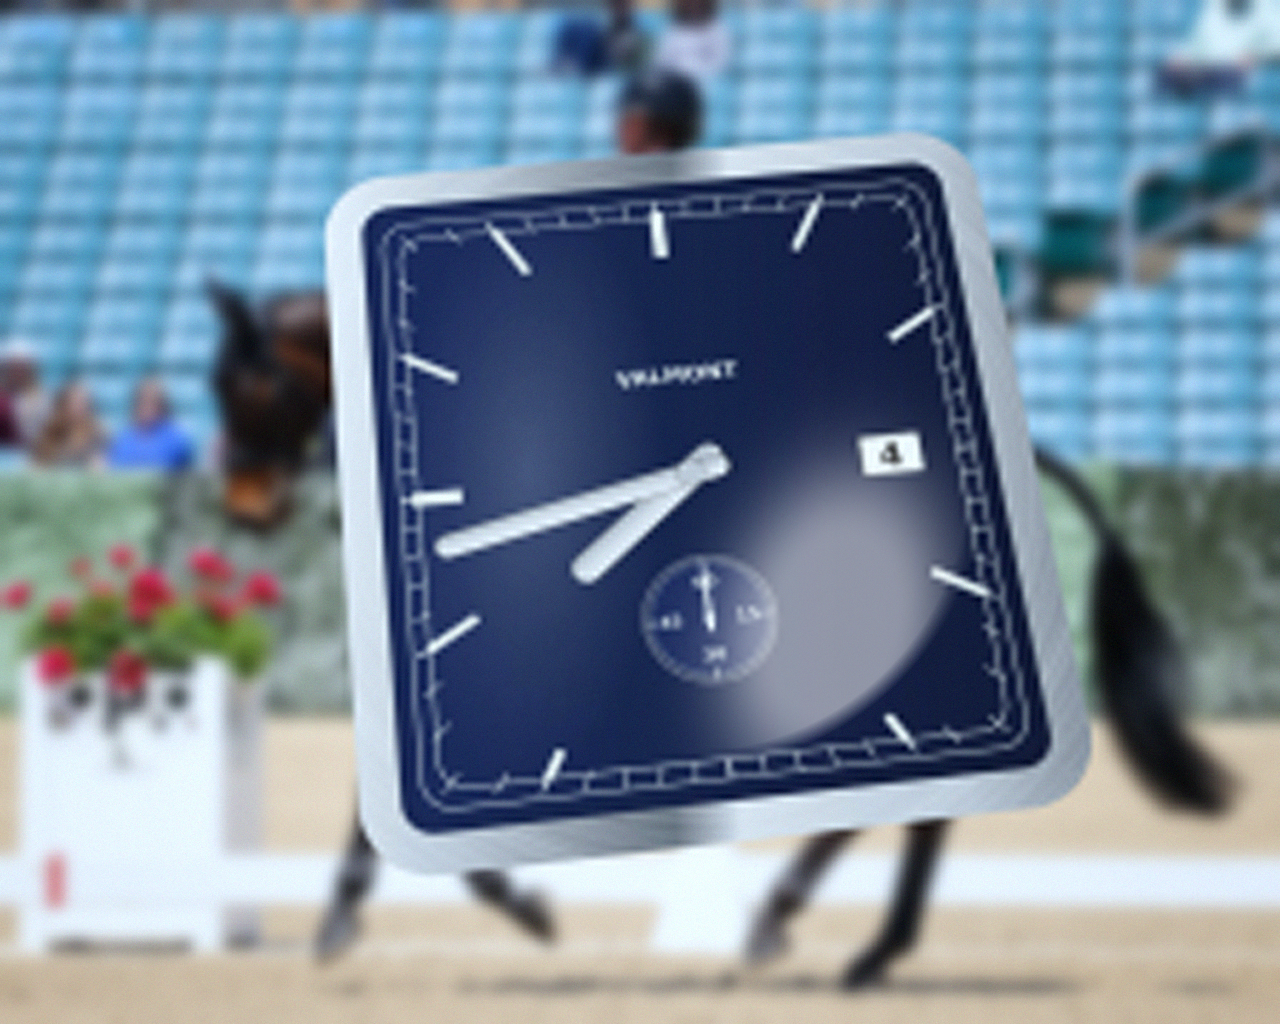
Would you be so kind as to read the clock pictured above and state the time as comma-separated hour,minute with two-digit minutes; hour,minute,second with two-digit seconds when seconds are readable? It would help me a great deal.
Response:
7,43
